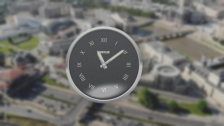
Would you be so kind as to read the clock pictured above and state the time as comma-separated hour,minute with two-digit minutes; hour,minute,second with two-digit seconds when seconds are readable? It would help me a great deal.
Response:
11,09
